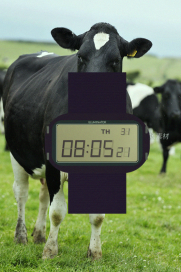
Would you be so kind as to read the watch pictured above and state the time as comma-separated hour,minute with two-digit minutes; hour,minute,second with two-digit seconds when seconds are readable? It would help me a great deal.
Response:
8,05,21
